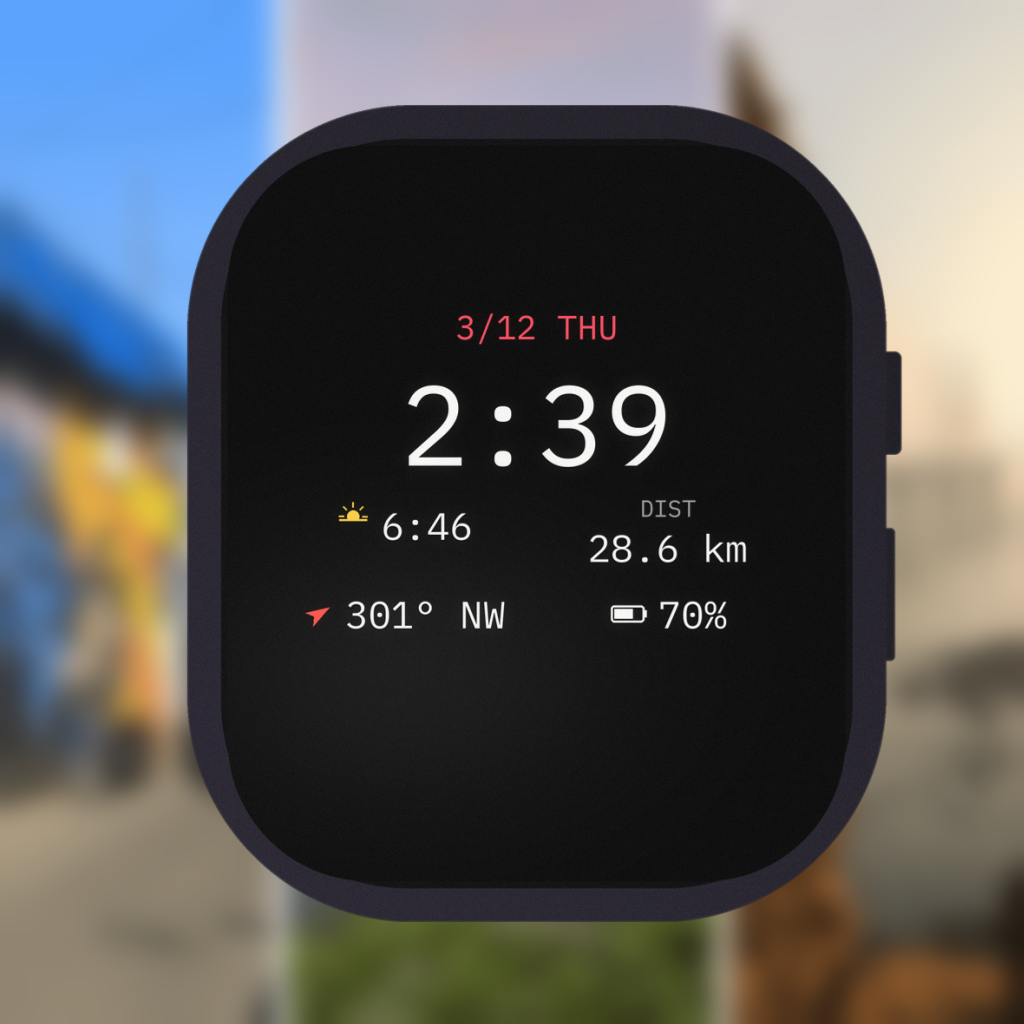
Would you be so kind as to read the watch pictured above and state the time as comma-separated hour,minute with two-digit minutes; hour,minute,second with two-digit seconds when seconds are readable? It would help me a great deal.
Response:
2,39
